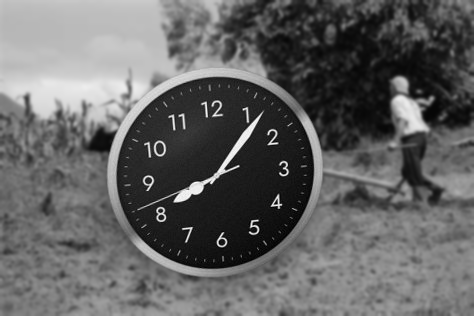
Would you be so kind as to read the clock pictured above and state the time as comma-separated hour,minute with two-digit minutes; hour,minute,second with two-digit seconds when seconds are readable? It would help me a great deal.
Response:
8,06,42
